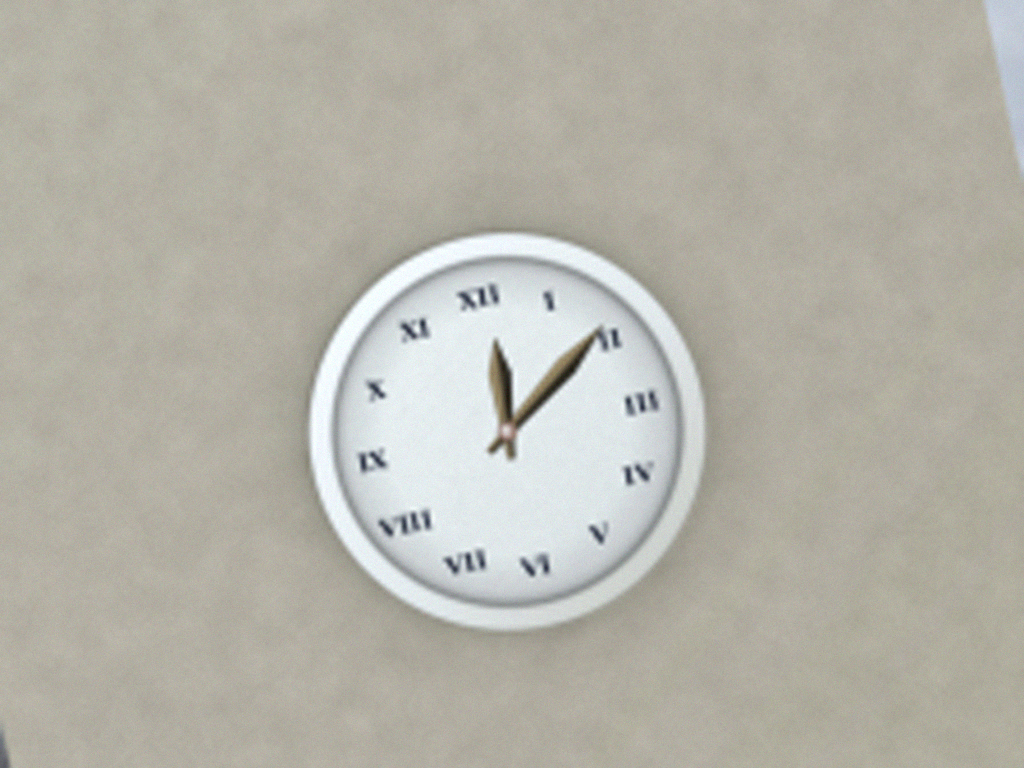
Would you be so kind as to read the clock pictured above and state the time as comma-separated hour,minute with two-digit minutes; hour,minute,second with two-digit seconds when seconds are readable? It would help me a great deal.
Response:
12,09
